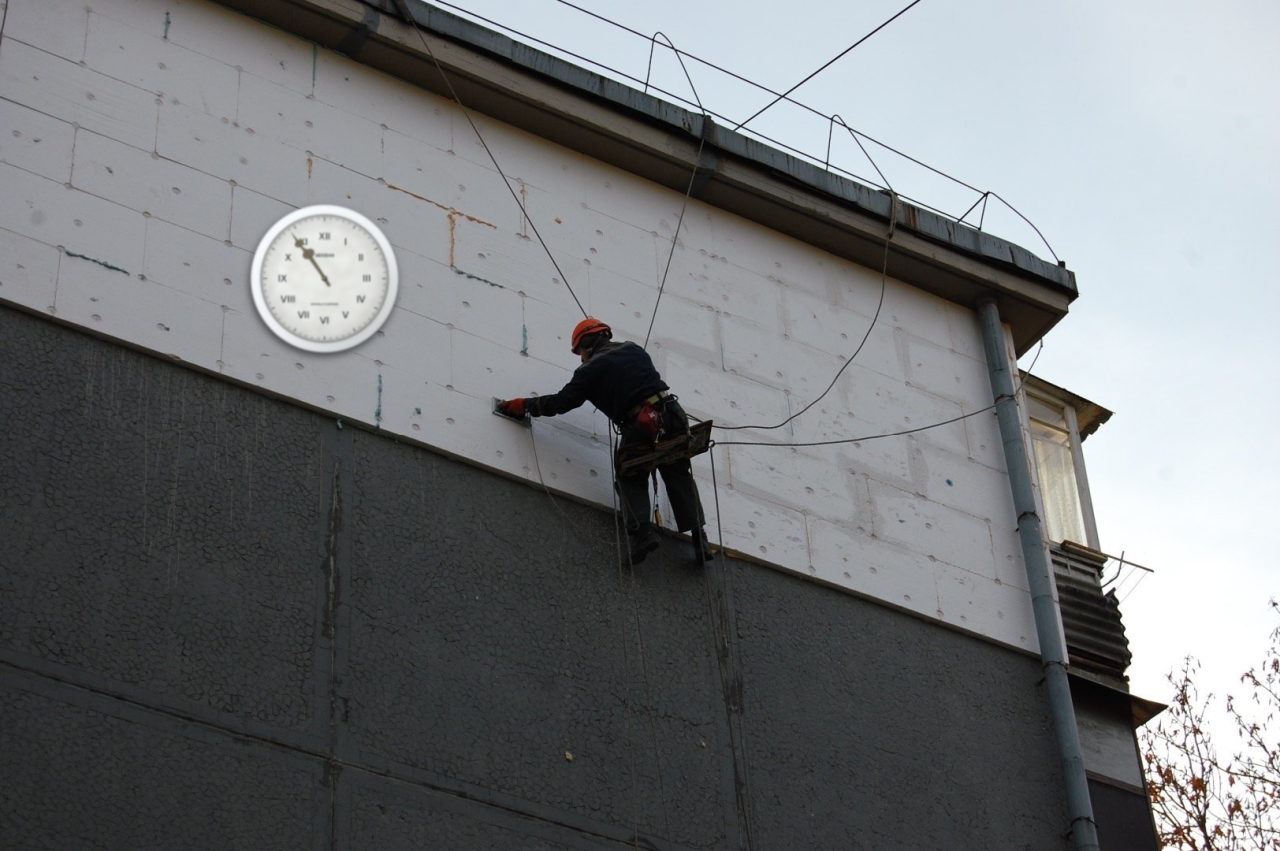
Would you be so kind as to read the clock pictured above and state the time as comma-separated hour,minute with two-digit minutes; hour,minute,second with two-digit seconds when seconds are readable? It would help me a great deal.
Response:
10,54
